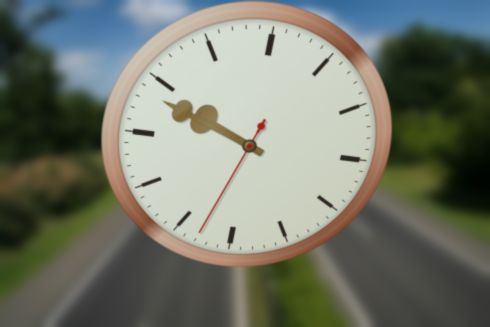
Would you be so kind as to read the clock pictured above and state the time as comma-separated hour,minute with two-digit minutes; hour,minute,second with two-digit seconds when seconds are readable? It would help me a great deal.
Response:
9,48,33
